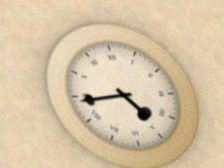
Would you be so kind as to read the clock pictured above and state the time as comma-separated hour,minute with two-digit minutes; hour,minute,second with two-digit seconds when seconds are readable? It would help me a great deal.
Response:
4,44
